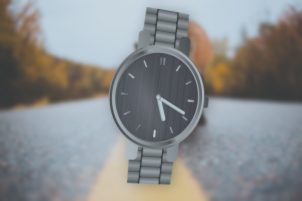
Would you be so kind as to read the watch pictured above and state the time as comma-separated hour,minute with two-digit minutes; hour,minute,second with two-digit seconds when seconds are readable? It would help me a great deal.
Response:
5,19
